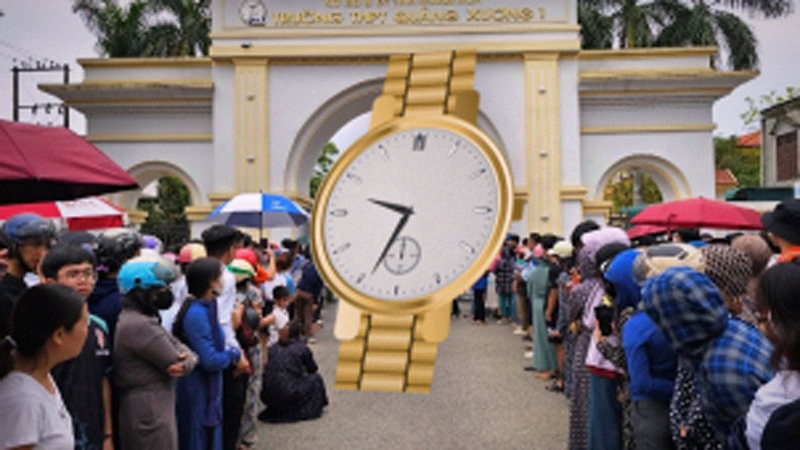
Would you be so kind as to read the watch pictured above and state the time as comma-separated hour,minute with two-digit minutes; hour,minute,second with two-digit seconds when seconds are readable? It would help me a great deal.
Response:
9,34
